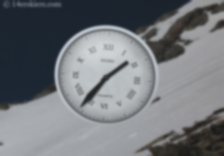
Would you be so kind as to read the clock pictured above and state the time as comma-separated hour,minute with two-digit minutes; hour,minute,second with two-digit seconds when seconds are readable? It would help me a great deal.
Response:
1,36
